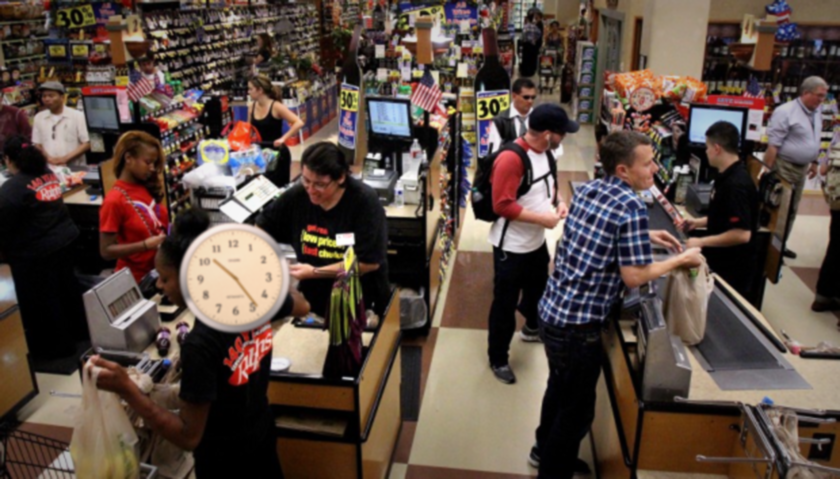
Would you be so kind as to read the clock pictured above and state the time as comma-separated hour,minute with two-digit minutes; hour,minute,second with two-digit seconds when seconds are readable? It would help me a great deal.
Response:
10,24
